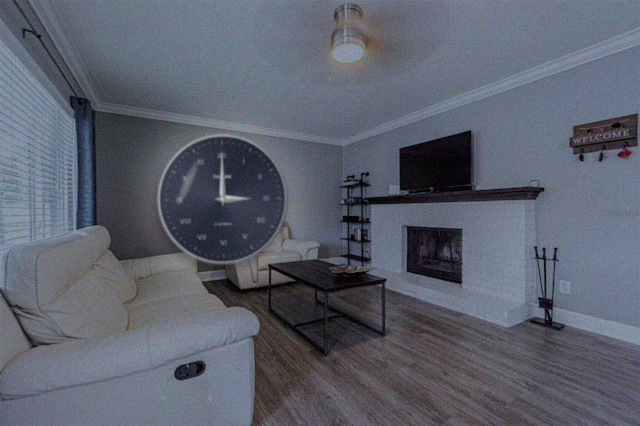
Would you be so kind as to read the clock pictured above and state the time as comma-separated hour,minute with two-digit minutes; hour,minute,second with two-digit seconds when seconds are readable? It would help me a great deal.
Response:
3,00
